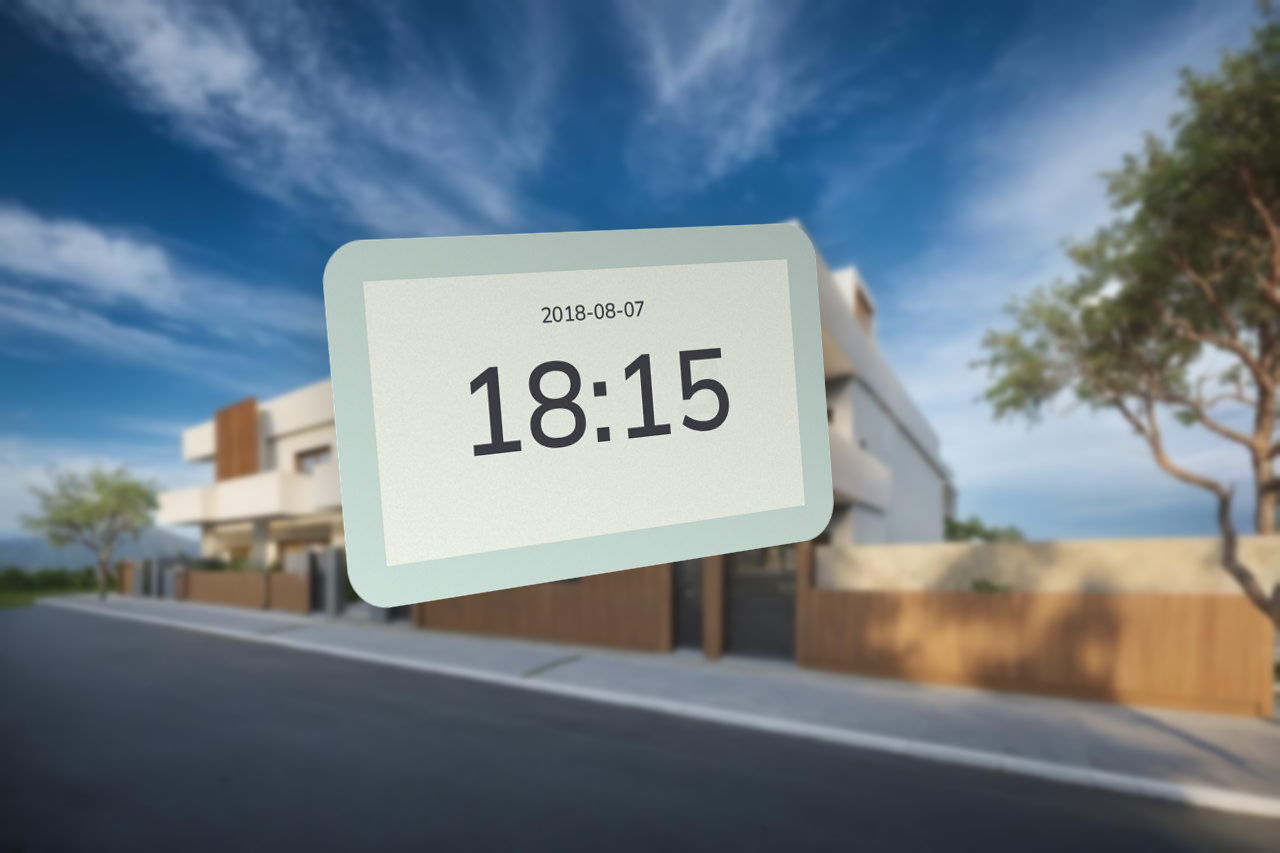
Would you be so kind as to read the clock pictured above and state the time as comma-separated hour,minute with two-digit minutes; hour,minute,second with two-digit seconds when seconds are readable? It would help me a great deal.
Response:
18,15
